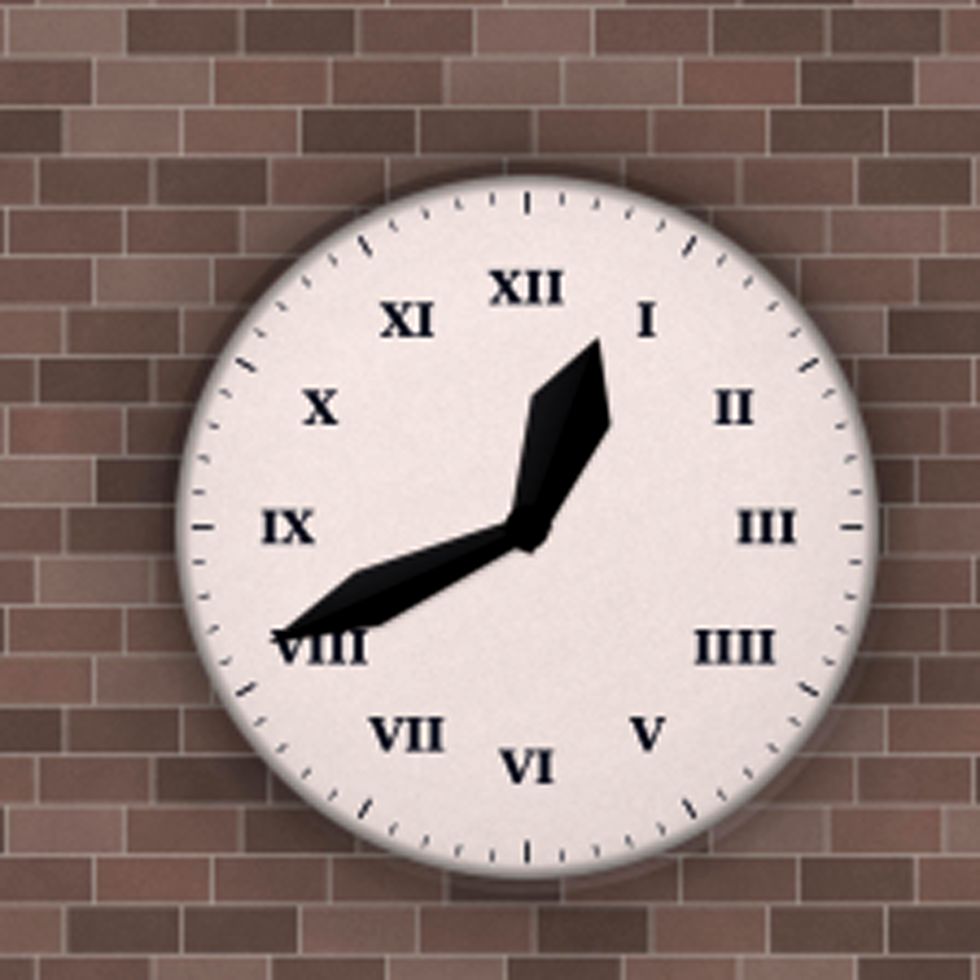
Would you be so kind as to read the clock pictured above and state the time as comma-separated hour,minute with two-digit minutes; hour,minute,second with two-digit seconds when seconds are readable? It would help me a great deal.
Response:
12,41
